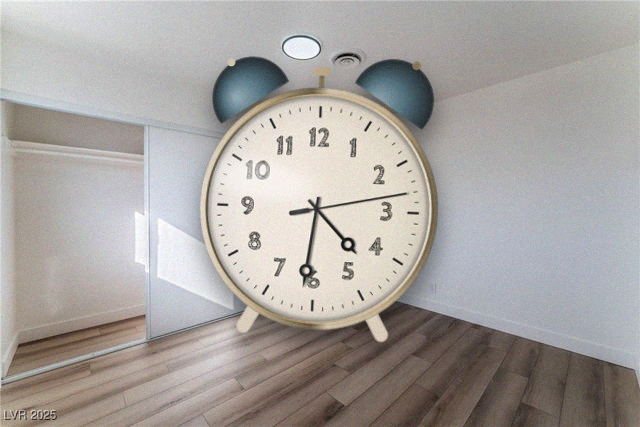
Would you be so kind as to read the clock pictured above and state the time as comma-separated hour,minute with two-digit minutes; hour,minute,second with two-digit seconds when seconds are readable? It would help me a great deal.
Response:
4,31,13
